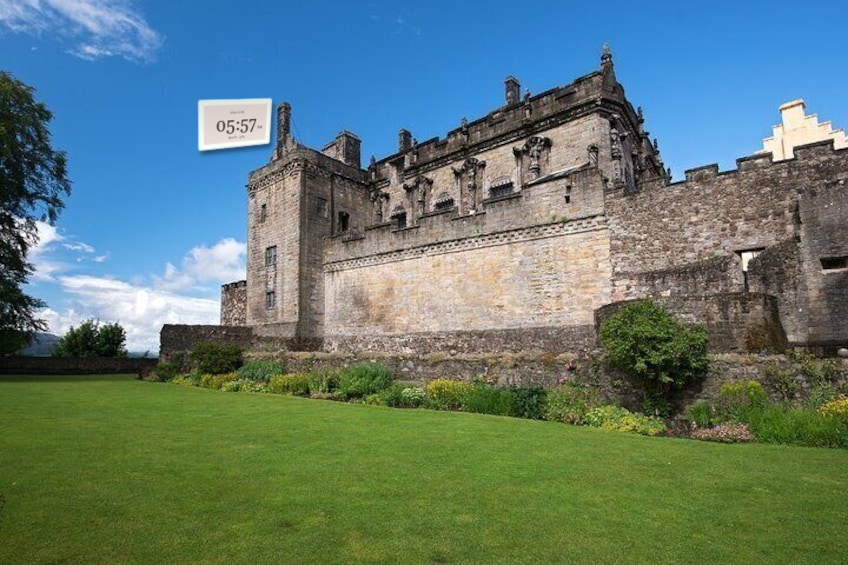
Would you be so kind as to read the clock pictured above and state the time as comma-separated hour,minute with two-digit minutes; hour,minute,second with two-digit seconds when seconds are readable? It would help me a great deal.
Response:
5,57
